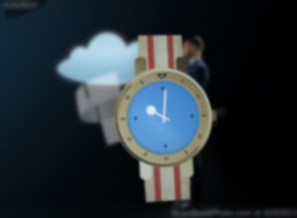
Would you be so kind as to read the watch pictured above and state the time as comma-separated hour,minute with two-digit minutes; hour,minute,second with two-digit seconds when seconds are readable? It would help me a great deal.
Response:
10,01
